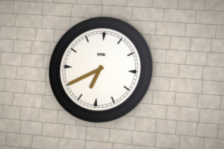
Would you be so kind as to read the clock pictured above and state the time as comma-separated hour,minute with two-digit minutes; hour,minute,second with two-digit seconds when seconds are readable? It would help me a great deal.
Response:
6,40
